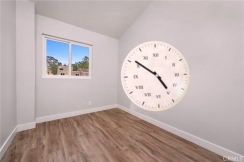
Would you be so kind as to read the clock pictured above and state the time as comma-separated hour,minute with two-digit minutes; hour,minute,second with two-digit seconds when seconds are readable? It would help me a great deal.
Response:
4,51
